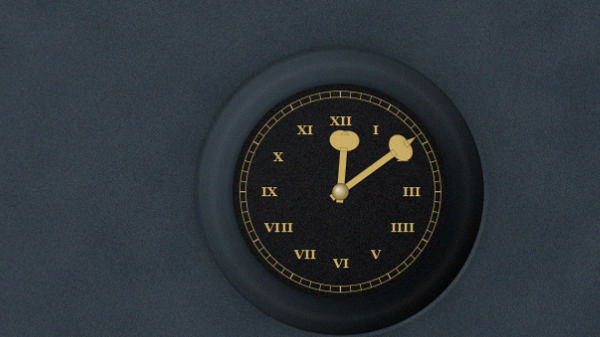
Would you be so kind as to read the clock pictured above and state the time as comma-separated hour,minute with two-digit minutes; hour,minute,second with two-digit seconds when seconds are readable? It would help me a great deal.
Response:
12,09
